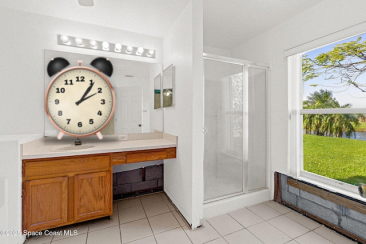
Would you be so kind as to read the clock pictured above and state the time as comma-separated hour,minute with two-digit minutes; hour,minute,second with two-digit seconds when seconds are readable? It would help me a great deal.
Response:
2,06
